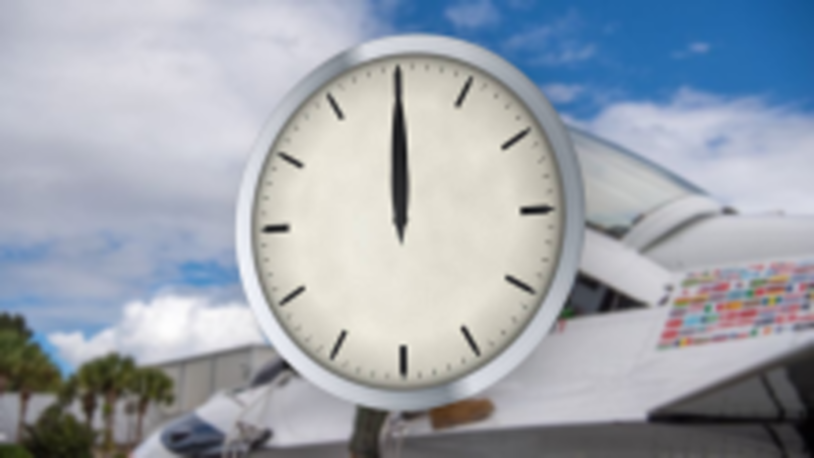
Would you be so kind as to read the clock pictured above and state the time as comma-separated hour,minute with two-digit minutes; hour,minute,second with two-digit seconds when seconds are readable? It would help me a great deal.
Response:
12,00
